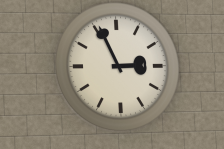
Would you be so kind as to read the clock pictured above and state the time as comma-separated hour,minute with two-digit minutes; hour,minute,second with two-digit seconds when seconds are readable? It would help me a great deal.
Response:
2,56
